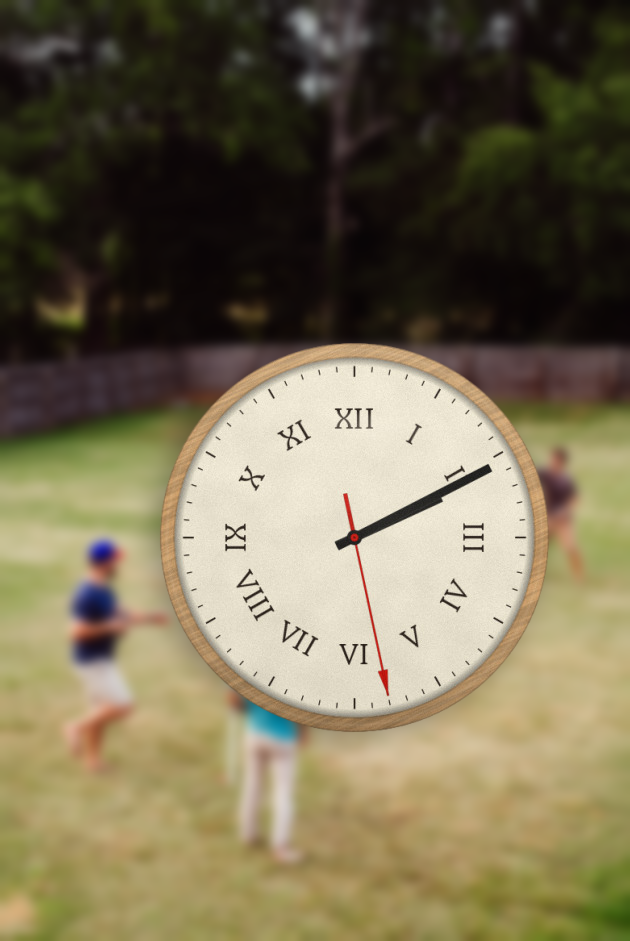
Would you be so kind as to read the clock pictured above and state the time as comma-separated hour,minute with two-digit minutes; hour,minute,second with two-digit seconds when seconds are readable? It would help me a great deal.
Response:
2,10,28
